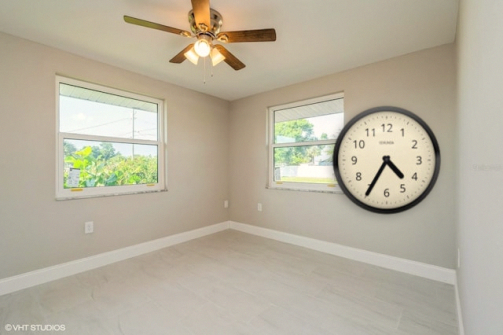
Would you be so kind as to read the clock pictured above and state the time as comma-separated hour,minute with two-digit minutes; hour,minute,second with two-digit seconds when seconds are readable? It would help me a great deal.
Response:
4,35
